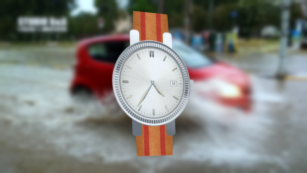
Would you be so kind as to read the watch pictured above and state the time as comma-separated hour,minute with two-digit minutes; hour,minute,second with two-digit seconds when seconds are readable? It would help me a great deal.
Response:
4,36
